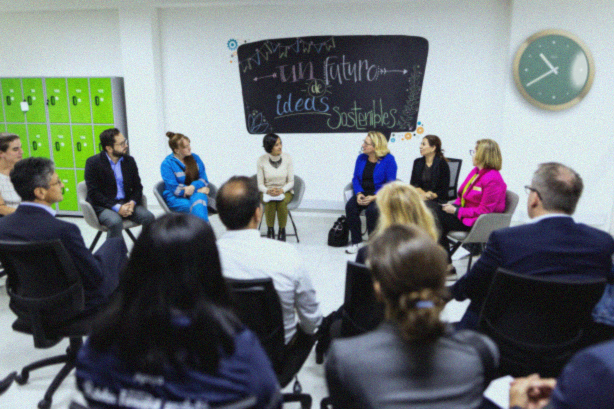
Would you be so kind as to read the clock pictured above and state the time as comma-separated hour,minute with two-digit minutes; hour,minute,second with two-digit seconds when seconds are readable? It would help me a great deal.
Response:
10,40
